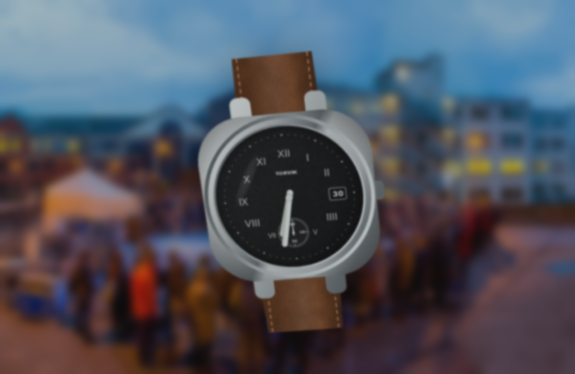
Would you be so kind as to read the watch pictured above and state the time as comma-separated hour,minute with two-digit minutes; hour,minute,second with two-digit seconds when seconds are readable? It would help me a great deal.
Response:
6,32
